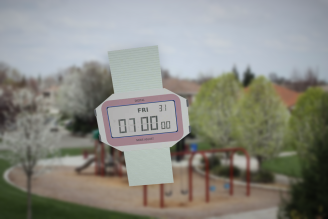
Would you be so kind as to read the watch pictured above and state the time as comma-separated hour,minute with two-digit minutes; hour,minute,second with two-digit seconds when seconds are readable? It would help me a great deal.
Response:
7,00,00
